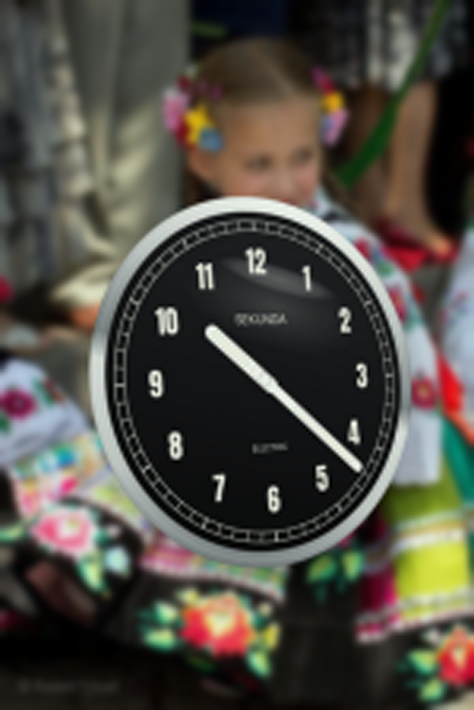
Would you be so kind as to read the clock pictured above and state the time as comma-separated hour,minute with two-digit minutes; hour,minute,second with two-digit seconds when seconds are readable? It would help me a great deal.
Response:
10,22
